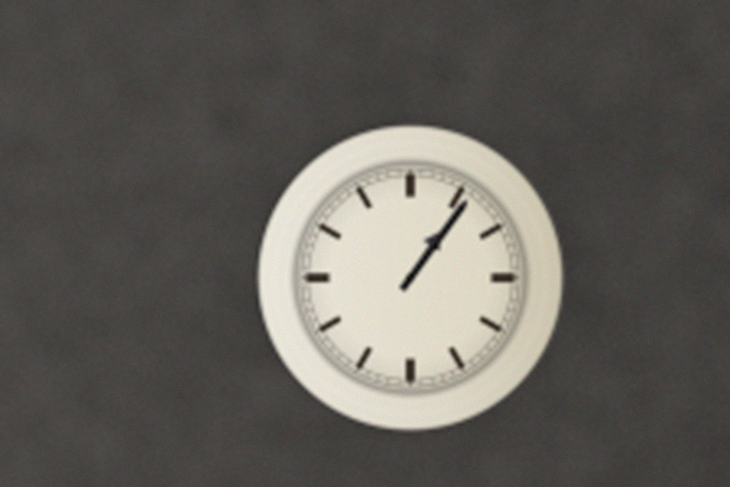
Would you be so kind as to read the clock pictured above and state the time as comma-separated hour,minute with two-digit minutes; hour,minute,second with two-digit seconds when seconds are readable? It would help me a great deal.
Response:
1,06
